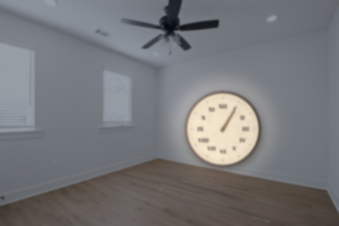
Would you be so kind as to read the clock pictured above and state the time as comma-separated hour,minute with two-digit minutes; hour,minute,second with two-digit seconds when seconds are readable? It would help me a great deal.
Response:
1,05
